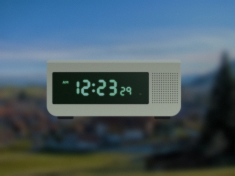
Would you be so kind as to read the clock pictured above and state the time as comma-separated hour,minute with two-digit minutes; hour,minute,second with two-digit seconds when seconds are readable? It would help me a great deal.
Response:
12,23,29
